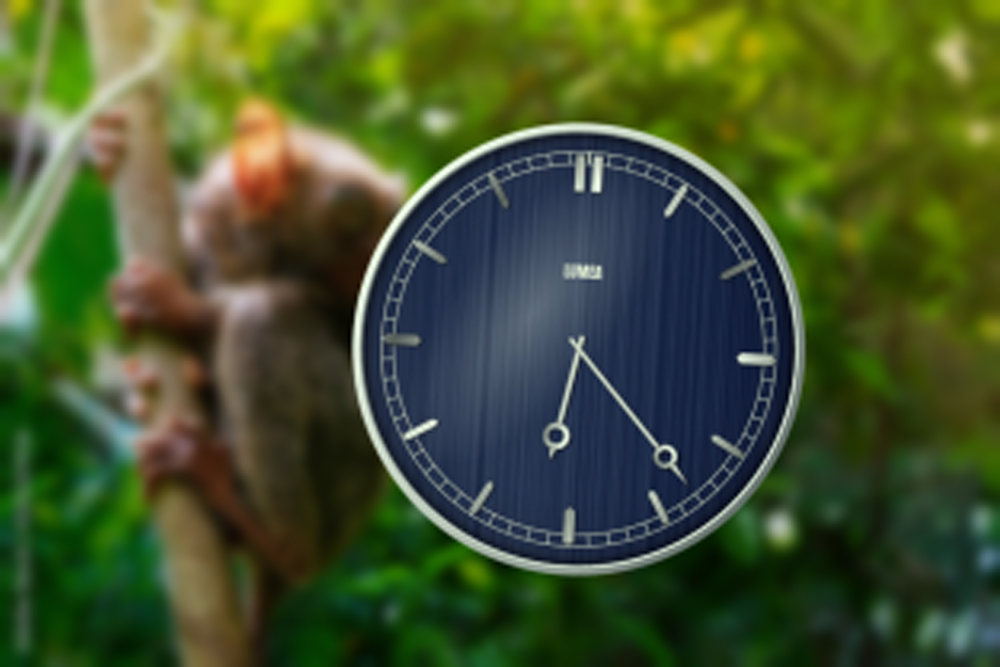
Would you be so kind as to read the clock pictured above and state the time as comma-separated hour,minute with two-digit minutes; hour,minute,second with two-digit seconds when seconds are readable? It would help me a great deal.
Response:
6,23
